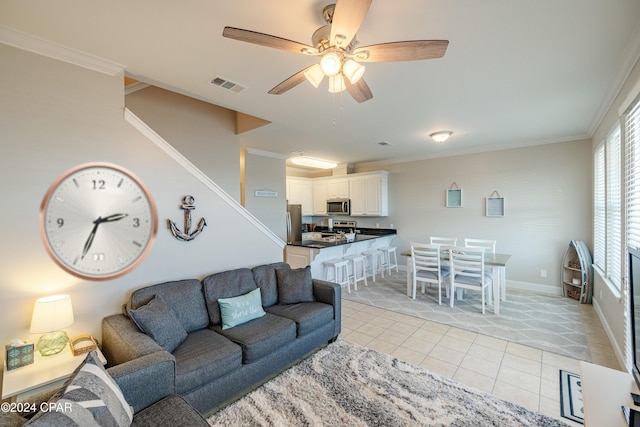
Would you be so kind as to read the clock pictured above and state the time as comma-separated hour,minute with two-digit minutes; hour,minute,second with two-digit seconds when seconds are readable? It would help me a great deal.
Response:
2,34
